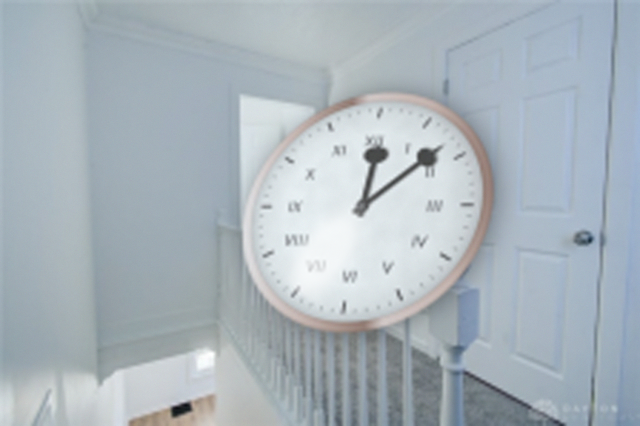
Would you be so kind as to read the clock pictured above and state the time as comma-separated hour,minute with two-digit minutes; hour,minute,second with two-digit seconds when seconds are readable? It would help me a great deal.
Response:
12,08
